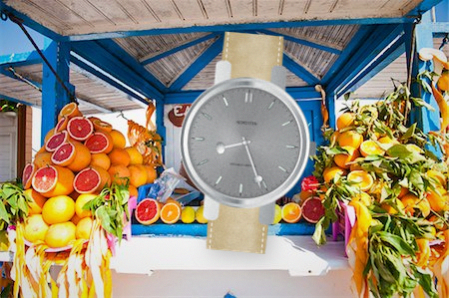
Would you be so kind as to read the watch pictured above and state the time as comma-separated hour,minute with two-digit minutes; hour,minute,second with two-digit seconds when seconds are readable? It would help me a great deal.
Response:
8,26
